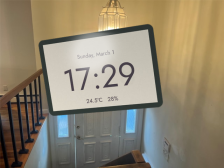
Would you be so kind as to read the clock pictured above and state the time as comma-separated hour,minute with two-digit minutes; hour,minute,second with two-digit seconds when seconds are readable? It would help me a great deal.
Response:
17,29
